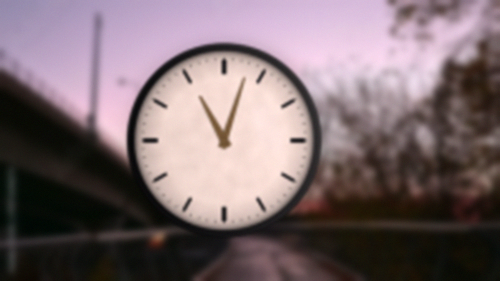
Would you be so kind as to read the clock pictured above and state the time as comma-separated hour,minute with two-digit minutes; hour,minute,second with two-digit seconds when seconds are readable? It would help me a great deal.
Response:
11,03
